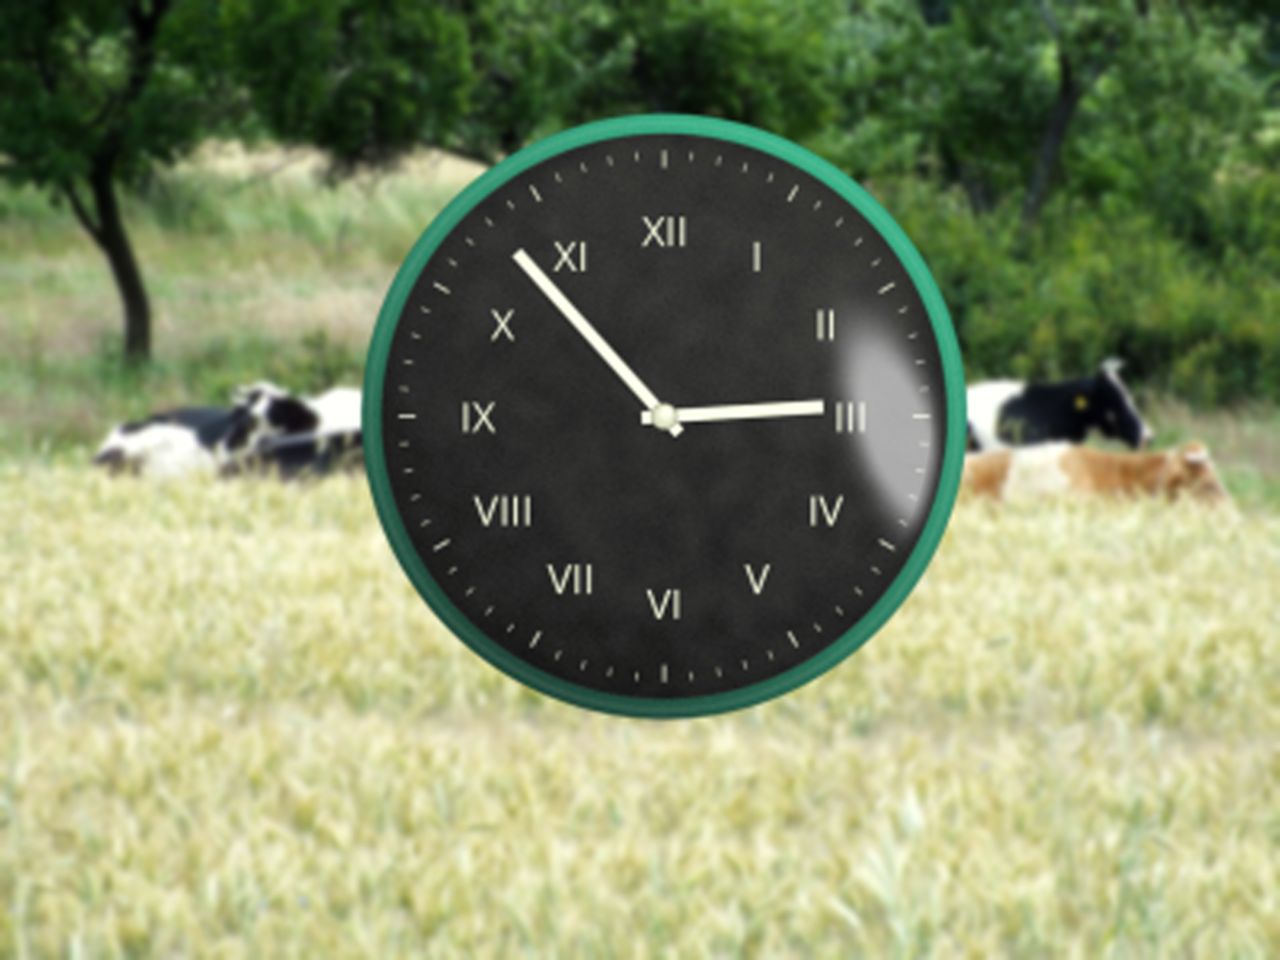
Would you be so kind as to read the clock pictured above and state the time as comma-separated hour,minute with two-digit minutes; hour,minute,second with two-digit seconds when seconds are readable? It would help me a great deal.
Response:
2,53
